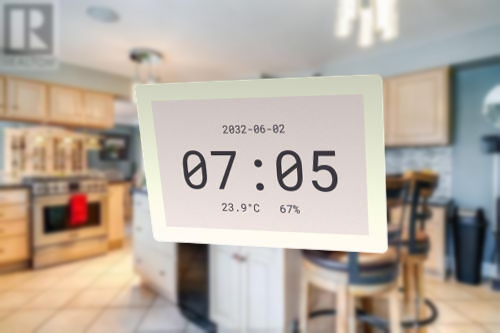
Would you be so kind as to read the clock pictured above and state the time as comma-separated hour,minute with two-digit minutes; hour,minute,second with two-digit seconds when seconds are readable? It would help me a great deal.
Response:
7,05
